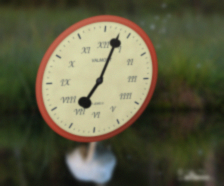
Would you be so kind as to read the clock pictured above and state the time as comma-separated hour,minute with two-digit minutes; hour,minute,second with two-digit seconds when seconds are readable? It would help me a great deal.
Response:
7,03
